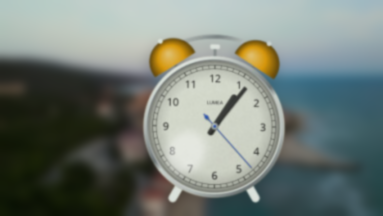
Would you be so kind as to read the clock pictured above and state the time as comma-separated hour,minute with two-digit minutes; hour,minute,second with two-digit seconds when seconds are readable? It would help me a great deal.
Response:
1,06,23
